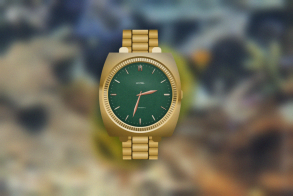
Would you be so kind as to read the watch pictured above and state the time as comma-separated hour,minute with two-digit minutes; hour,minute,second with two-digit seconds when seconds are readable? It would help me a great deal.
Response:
2,33
